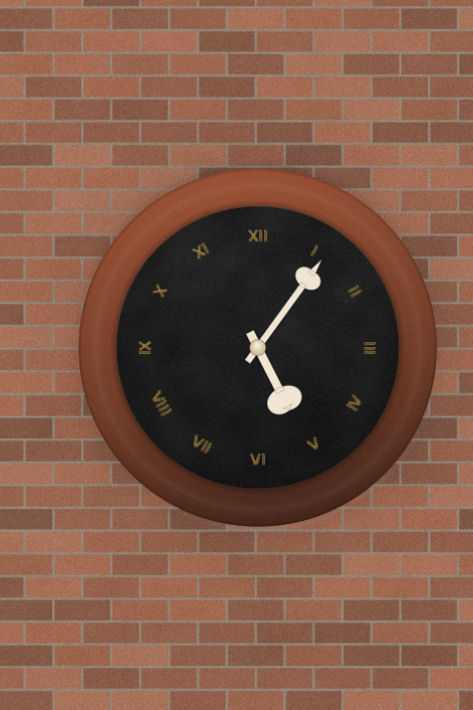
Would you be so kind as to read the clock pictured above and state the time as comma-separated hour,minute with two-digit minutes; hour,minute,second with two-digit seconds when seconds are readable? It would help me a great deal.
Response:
5,06
